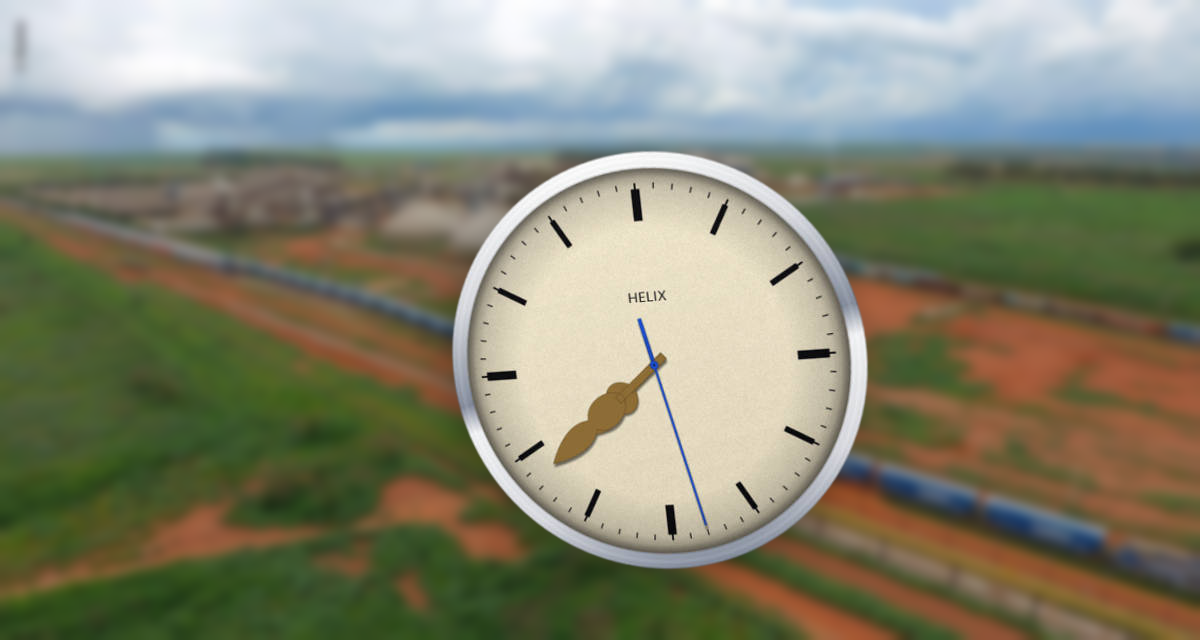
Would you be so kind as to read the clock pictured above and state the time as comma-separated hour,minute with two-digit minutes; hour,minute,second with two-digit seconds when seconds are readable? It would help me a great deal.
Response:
7,38,28
